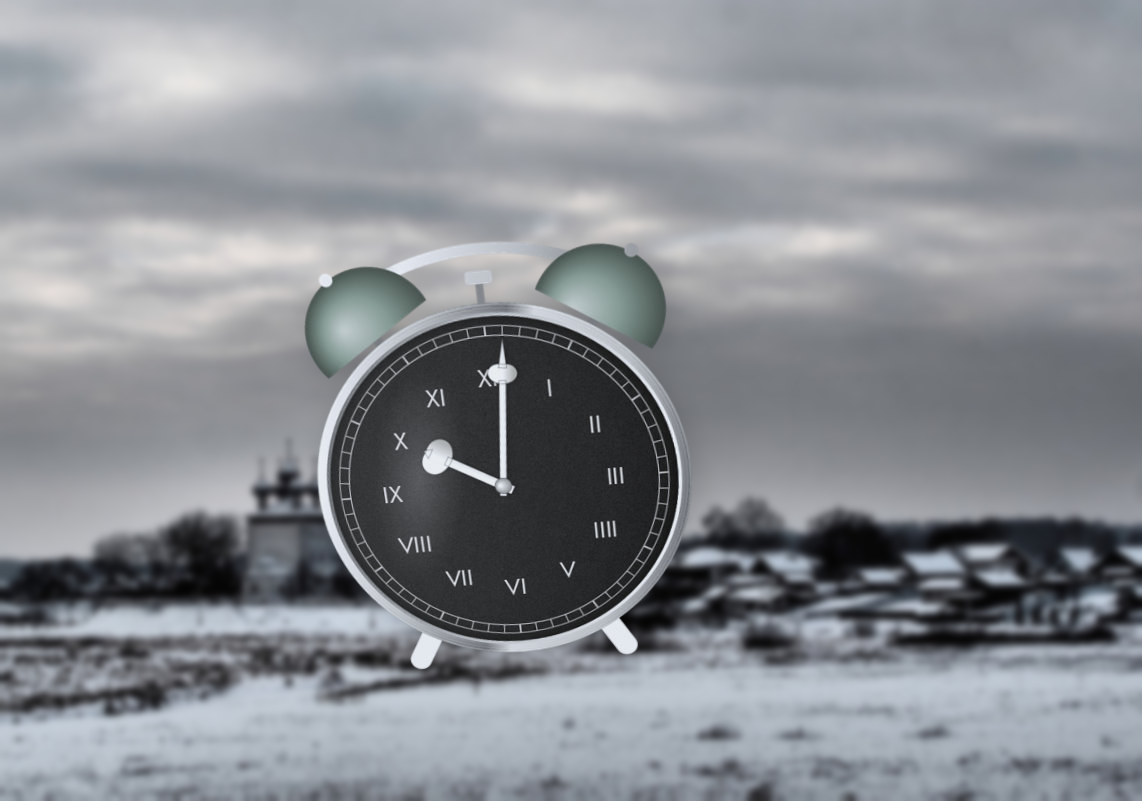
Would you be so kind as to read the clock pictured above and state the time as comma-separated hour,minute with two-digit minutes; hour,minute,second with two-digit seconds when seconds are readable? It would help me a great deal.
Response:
10,01
